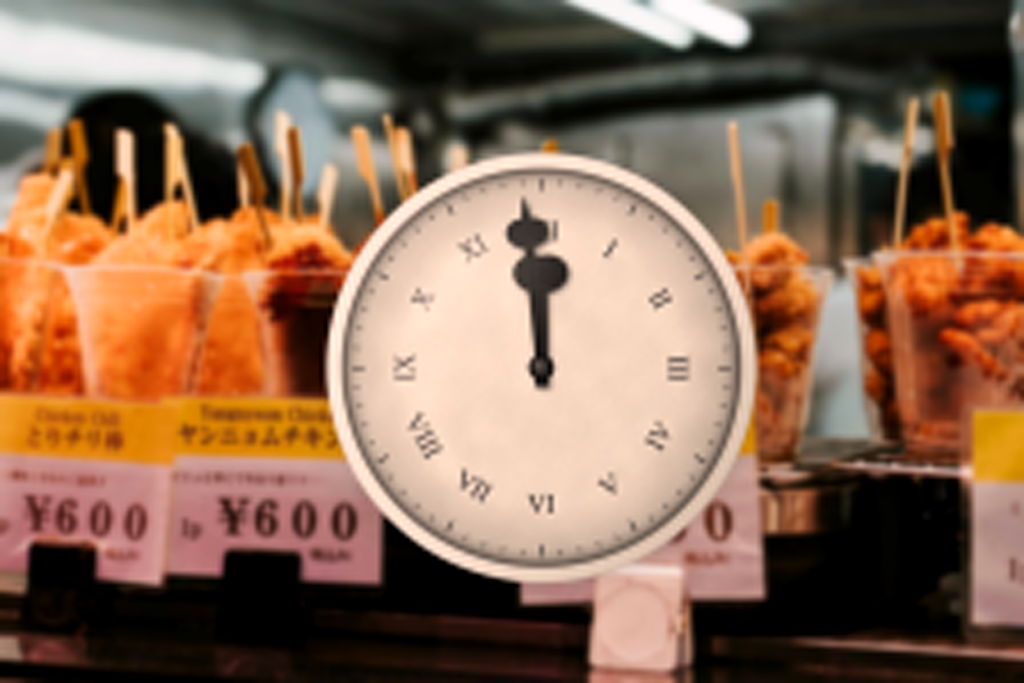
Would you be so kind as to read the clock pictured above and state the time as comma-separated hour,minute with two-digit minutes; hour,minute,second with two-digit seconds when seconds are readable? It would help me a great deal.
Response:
11,59
